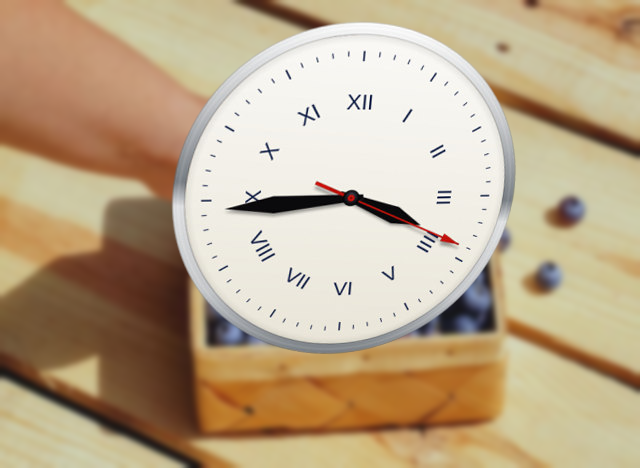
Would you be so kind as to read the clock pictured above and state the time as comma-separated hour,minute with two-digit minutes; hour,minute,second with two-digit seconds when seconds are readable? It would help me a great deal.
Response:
3,44,19
